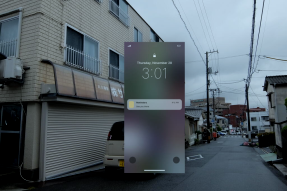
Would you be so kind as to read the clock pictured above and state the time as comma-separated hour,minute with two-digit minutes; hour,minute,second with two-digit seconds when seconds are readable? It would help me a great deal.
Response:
3,01
